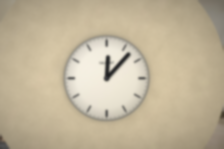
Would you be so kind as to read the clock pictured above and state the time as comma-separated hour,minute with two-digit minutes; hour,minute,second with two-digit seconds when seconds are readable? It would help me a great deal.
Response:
12,07
